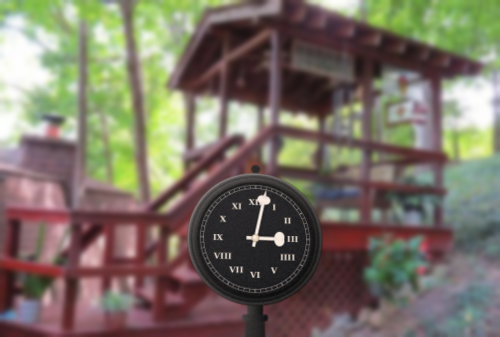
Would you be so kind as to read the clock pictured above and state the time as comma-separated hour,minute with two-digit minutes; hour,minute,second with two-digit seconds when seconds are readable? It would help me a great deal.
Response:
3,02
